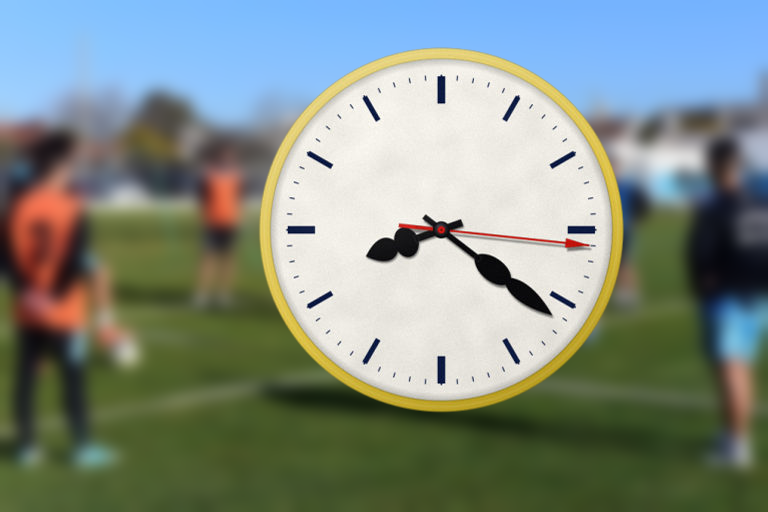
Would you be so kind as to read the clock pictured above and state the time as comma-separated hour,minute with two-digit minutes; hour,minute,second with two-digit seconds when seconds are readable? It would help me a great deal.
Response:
8,21,16
